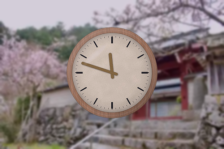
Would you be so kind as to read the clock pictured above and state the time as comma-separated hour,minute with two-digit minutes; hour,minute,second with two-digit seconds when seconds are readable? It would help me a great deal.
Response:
11,48
